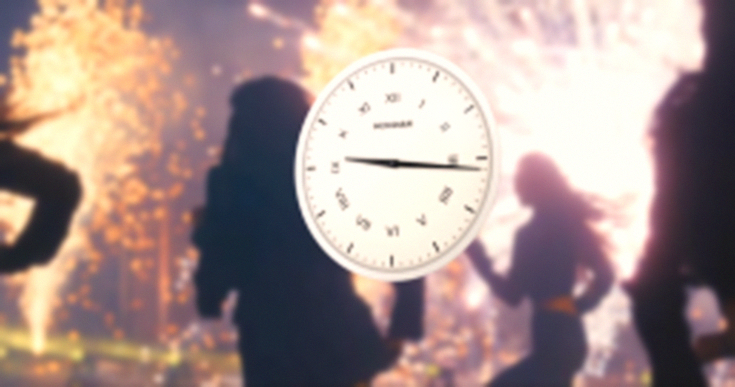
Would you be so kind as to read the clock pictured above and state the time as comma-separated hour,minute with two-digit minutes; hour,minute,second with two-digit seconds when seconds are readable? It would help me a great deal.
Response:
9,16
